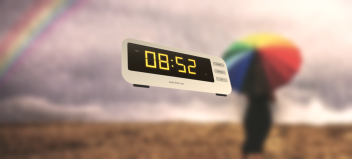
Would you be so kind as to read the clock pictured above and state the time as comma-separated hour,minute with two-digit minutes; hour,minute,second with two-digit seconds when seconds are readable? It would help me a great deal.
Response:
8,52
